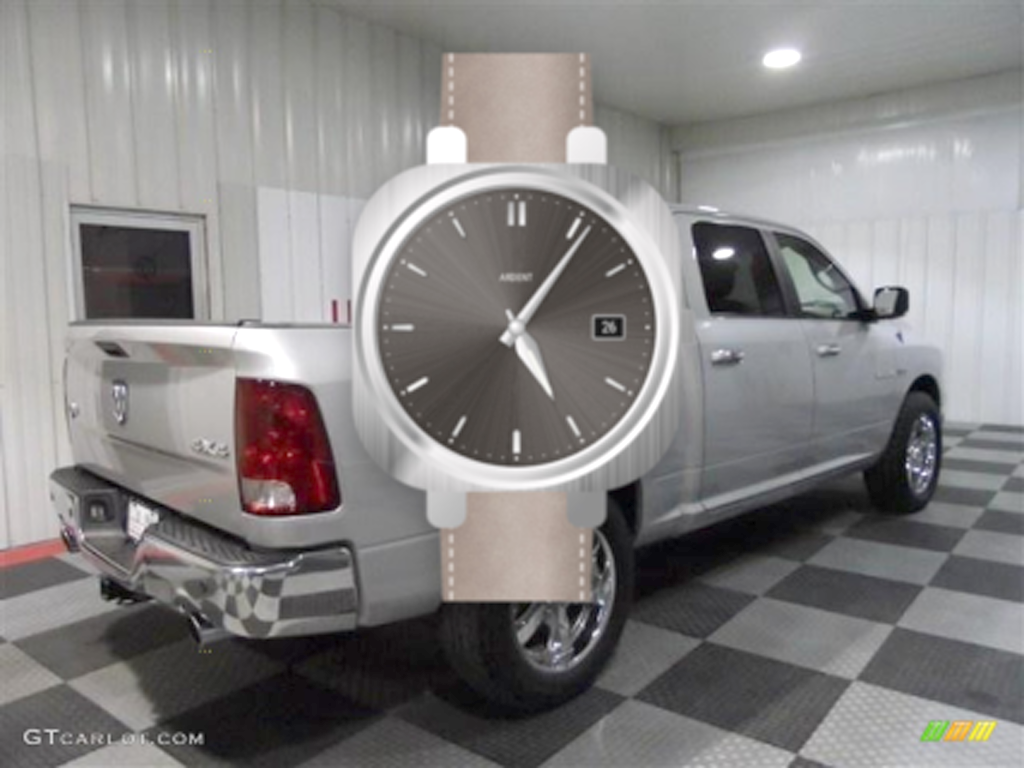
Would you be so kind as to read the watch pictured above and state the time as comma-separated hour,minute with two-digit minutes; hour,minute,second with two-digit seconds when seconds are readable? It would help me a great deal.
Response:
5,06
